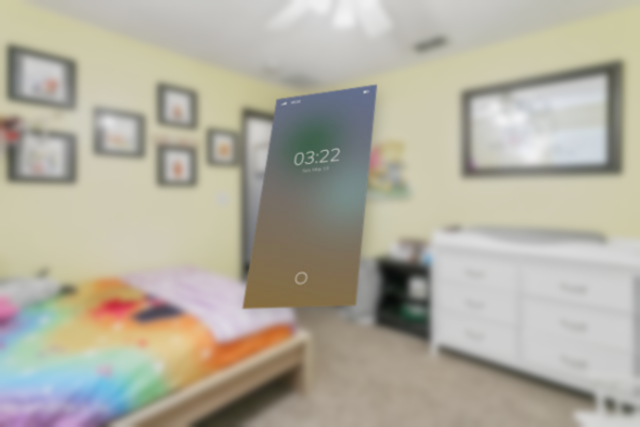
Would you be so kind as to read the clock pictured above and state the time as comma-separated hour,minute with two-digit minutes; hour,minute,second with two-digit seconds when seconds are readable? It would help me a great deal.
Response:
3,22
